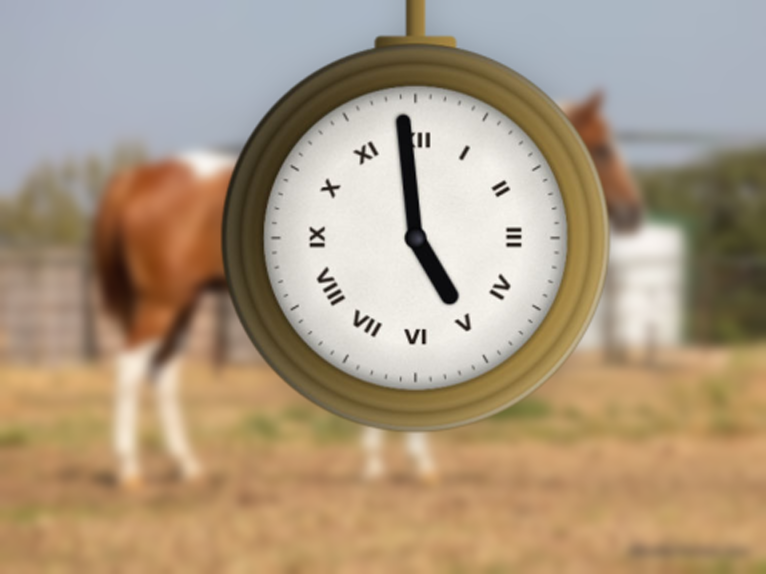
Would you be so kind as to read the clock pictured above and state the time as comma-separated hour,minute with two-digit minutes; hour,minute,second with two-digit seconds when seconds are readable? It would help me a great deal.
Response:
4,59
